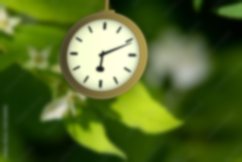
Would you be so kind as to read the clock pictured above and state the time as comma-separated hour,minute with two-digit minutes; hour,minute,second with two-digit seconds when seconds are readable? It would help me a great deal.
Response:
6,11
